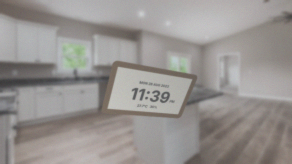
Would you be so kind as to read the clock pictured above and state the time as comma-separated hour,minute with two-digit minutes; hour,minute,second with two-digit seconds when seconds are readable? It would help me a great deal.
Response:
11,39
